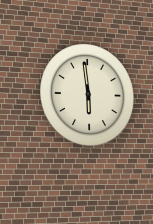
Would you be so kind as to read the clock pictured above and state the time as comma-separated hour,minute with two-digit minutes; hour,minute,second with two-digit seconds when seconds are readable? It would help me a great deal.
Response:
5,59
